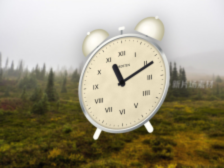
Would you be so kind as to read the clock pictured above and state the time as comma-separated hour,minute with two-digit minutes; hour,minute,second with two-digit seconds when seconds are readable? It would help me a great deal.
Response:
11,11
